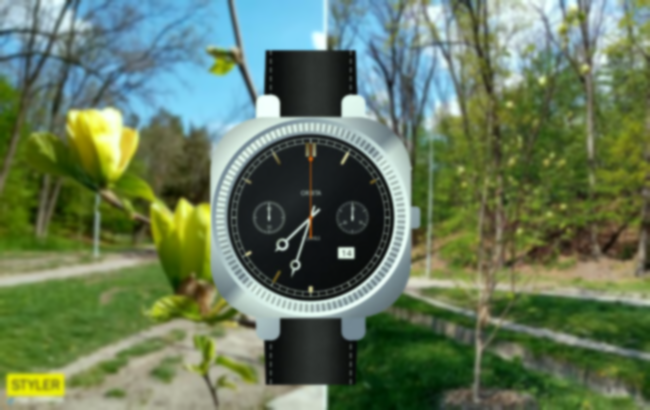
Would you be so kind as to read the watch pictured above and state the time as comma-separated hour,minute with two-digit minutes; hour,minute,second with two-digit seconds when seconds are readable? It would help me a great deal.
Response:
7,33
